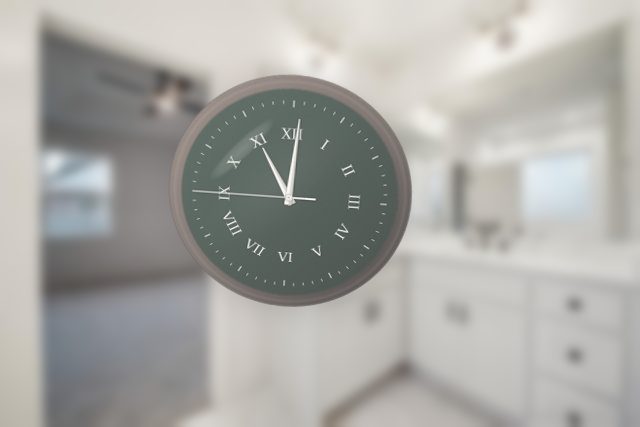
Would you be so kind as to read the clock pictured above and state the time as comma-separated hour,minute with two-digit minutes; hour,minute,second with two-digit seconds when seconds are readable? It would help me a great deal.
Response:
11,00,45
